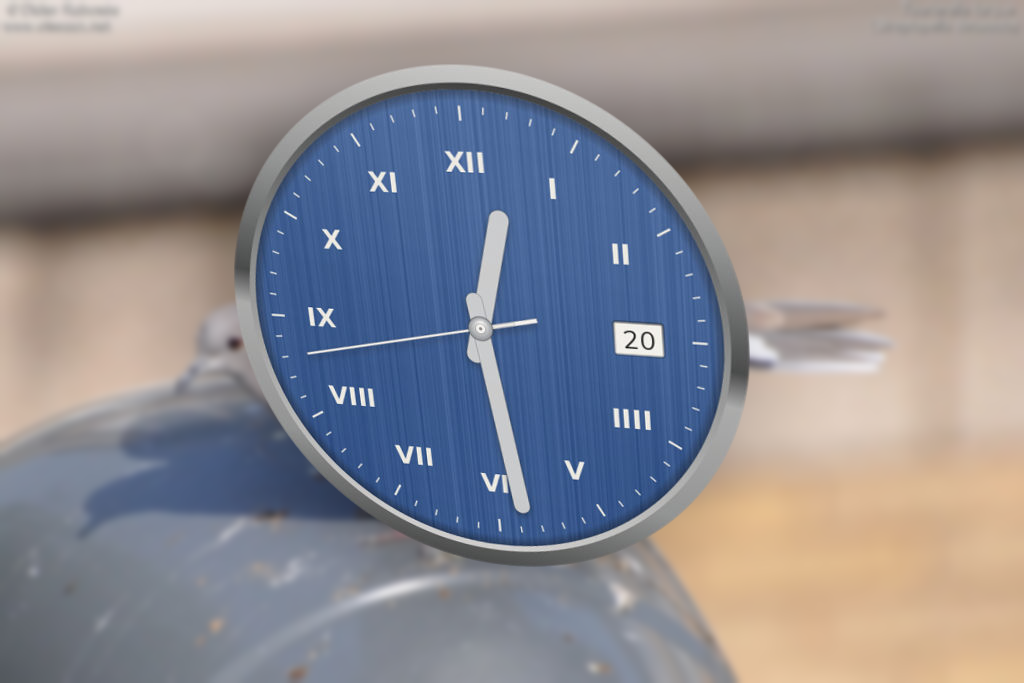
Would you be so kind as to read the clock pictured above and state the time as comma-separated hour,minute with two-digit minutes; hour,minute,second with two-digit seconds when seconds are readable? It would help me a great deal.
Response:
12,28,43
